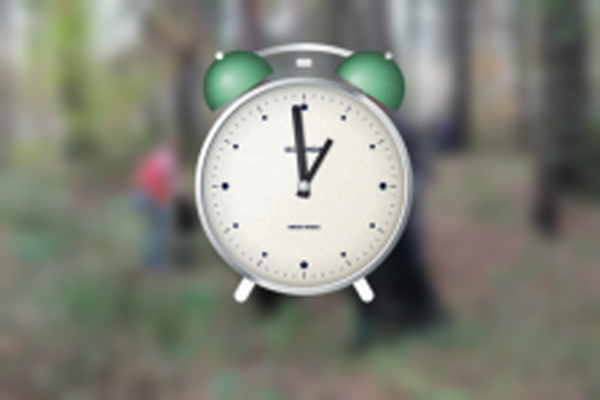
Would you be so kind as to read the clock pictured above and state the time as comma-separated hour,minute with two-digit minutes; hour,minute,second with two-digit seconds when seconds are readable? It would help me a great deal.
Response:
12,59
